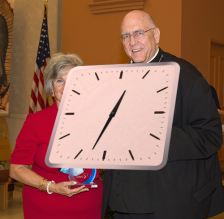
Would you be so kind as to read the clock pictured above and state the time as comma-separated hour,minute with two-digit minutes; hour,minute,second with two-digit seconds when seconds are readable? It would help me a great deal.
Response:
12,33
